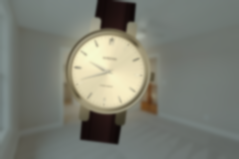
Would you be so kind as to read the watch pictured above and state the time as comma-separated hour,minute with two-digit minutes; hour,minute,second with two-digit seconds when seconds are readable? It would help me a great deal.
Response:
9,41
